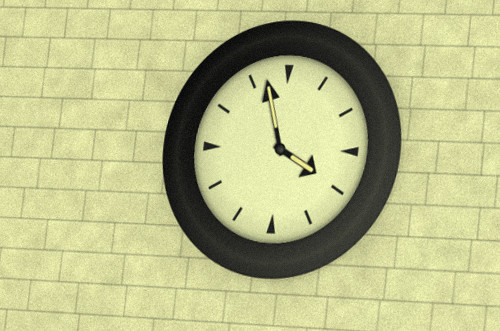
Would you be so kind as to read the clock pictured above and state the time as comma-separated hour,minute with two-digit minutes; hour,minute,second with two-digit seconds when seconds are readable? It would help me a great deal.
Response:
3,57
